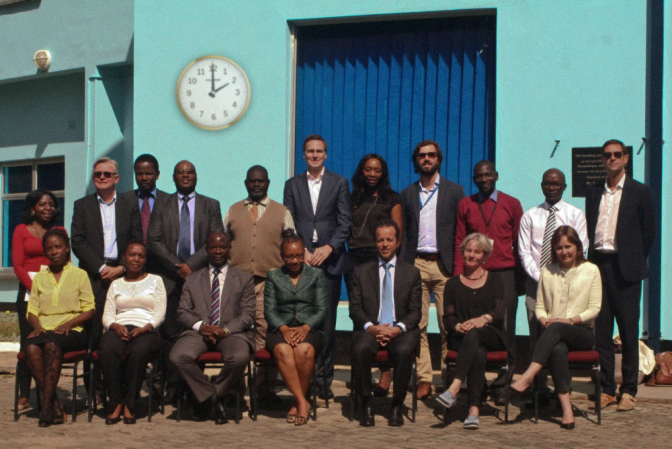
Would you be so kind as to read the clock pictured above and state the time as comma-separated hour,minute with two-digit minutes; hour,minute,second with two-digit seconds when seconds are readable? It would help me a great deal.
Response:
2,00
